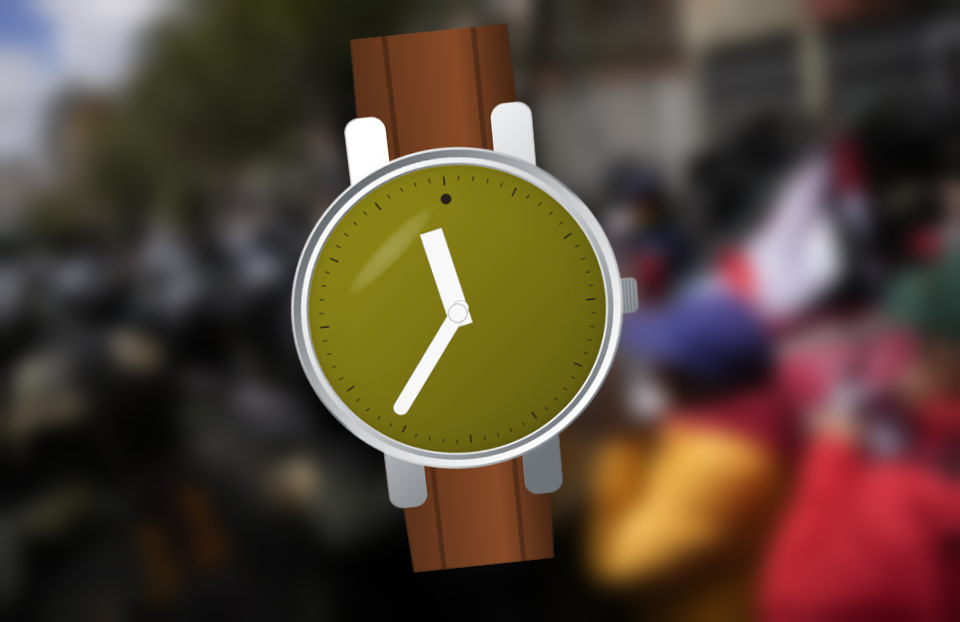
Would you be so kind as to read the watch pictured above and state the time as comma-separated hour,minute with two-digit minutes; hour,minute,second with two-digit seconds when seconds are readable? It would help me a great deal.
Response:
11,36
